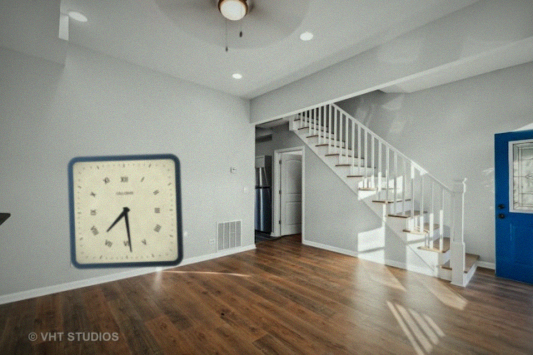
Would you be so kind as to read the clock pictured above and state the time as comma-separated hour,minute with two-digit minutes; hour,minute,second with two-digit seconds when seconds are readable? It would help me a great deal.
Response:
7,29
